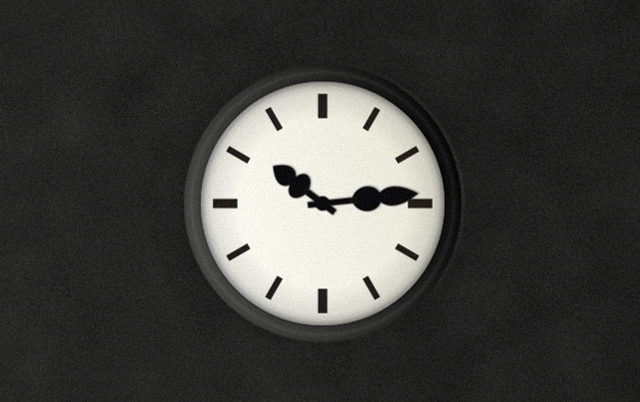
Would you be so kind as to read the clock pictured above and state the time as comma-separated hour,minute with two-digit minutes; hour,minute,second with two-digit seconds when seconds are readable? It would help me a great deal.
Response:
10,14
